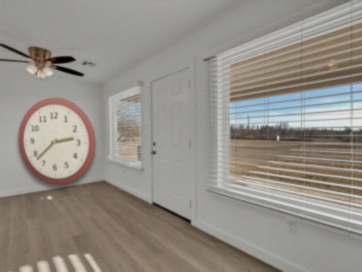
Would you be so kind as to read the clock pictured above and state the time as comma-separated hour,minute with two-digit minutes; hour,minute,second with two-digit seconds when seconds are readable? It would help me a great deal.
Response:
2,38
